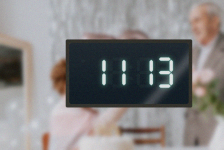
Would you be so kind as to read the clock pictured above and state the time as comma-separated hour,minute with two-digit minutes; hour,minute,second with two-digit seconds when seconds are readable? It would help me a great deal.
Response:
11,13
